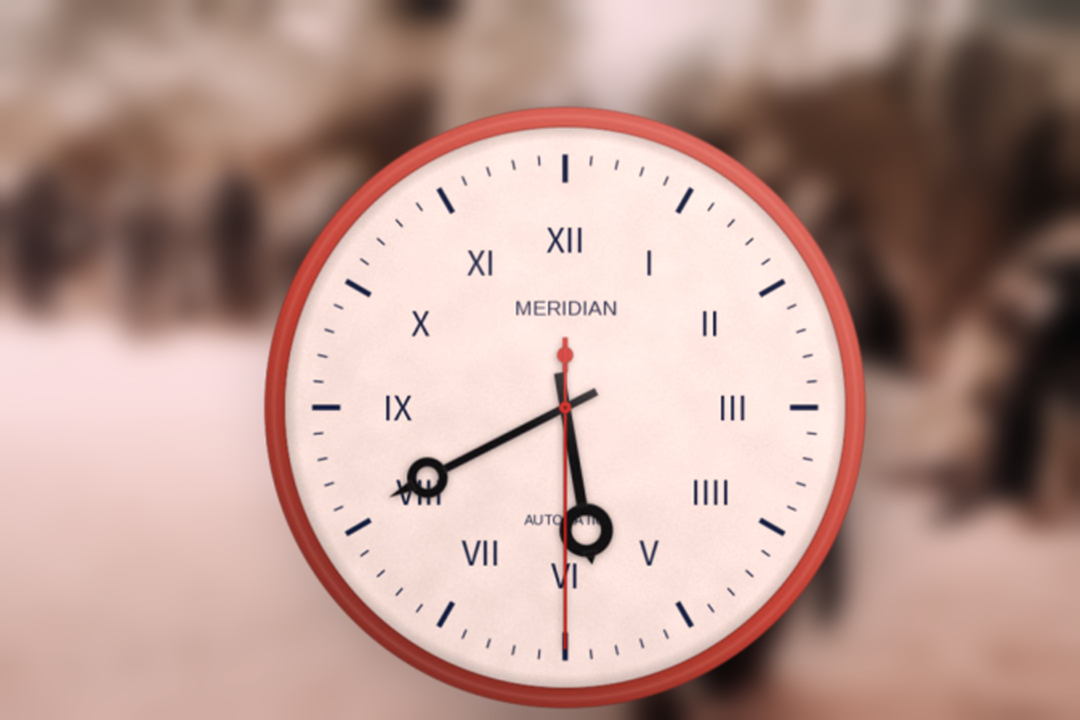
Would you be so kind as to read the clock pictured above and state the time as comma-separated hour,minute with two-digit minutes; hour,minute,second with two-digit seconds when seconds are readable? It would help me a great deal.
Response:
5,40,30
